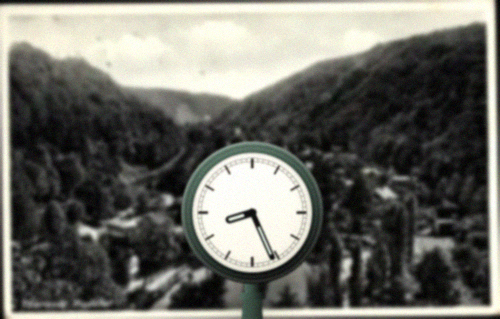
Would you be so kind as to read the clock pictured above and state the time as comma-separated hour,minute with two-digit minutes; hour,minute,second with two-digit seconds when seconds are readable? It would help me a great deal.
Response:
8,26
